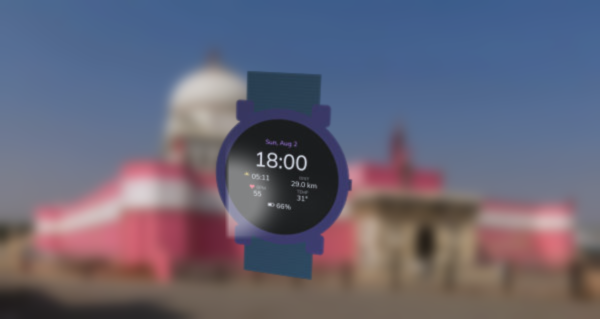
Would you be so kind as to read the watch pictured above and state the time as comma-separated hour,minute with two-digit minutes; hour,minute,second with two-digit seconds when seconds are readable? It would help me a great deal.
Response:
18,00
